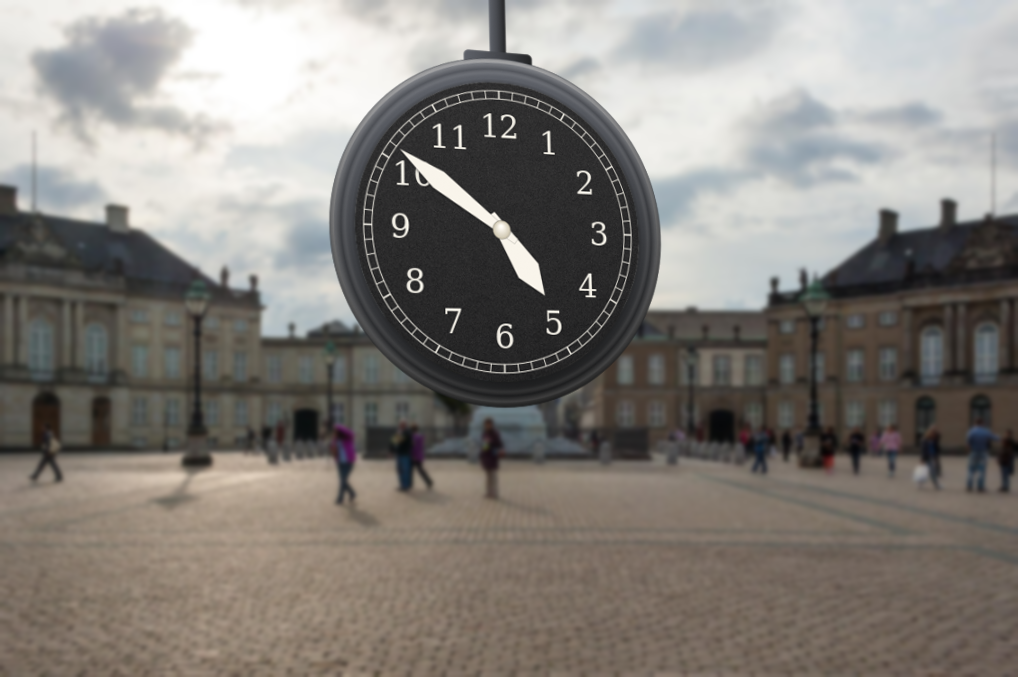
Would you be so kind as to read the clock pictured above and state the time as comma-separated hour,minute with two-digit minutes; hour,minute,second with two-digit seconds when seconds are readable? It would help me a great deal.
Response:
4,51
